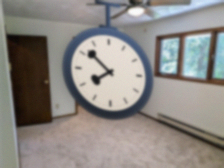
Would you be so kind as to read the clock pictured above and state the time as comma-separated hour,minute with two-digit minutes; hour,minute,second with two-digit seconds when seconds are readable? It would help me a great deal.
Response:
7,52
